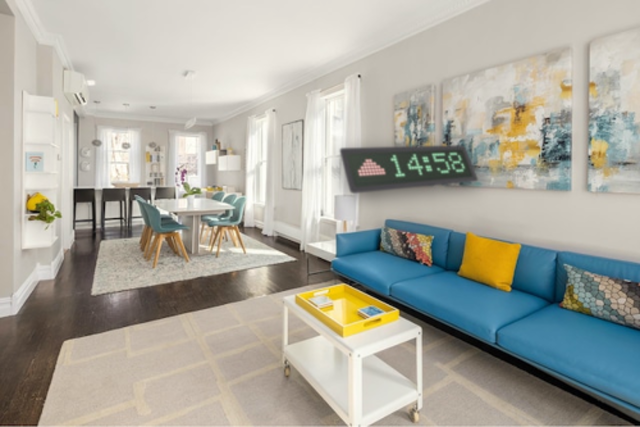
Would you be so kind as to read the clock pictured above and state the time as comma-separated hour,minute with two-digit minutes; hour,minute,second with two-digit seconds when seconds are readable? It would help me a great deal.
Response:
14,58
